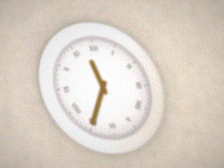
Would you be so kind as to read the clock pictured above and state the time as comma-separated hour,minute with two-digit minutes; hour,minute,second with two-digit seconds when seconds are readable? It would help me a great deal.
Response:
11,35
